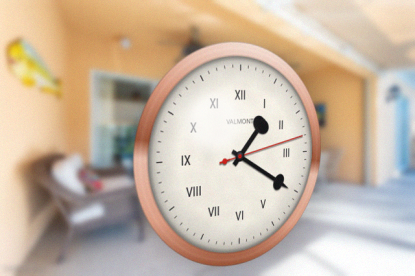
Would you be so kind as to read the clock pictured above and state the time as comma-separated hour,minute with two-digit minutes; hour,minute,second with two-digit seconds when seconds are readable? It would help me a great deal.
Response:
1,20,13
